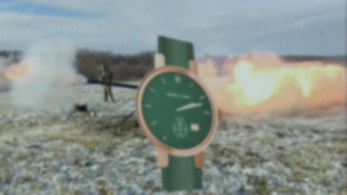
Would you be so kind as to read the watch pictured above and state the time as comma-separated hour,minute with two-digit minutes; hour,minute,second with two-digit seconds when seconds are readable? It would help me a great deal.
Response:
2,12
